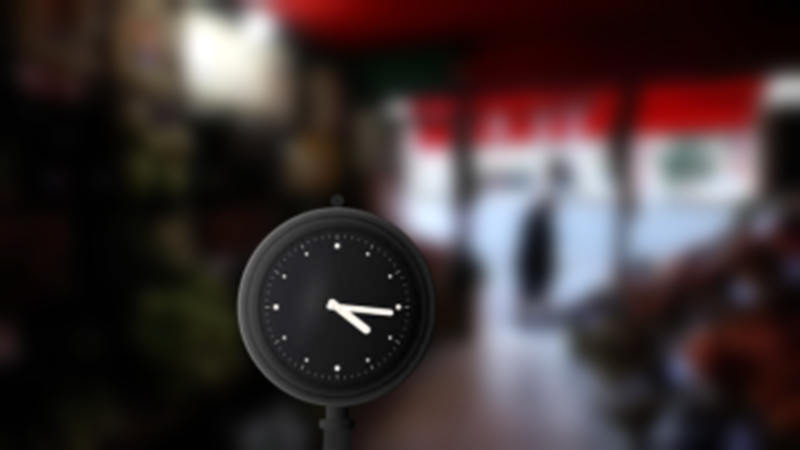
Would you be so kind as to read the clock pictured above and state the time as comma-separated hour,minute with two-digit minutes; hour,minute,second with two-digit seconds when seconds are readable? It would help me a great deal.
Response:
4,16
